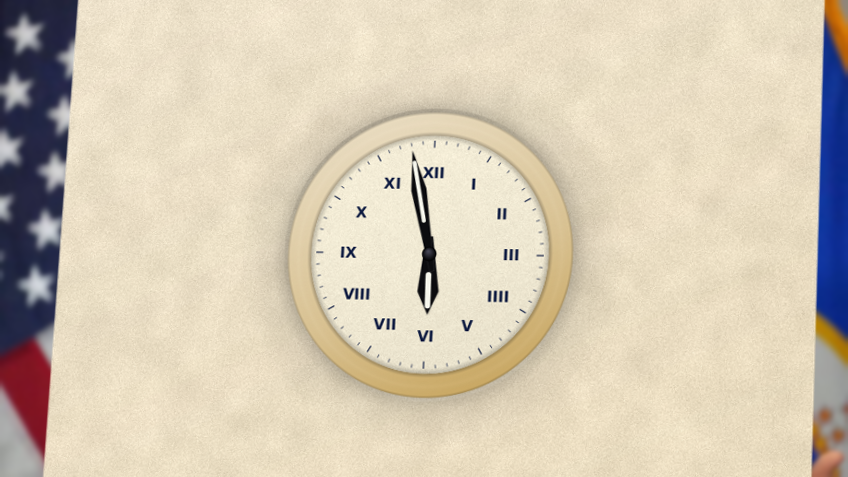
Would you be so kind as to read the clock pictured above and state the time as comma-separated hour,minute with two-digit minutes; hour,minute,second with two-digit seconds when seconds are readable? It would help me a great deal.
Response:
5,58
